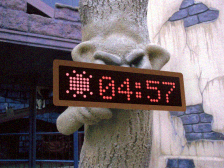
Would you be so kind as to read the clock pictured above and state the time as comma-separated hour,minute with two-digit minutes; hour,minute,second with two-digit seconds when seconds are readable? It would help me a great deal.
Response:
4,57
